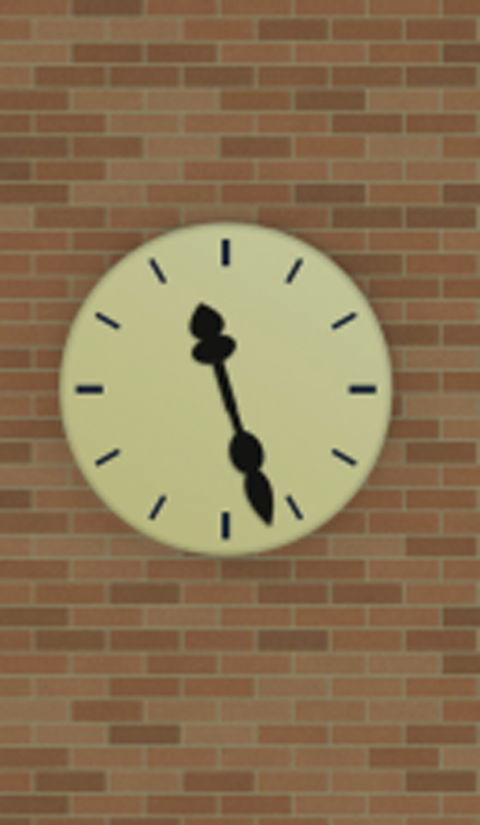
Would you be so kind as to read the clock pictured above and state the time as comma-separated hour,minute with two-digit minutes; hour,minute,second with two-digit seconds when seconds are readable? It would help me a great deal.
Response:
11,27
